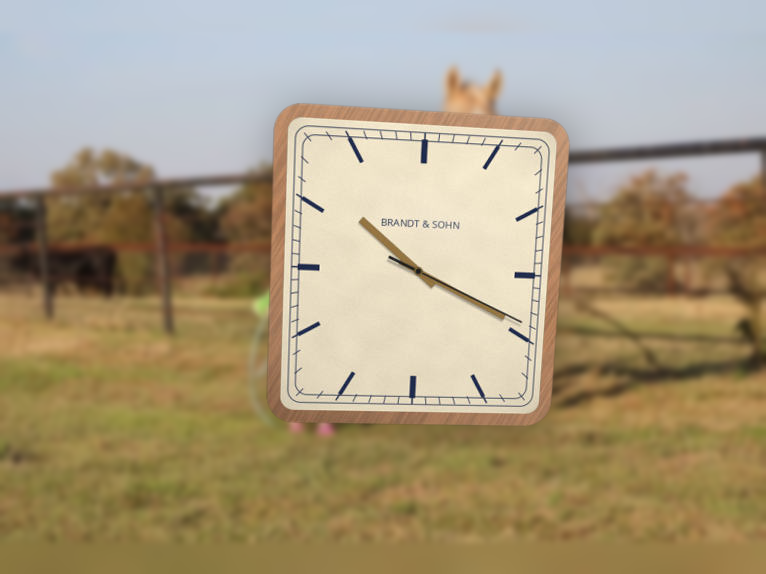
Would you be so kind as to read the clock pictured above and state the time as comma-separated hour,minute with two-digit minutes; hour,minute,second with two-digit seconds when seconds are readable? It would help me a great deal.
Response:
10,19,19
